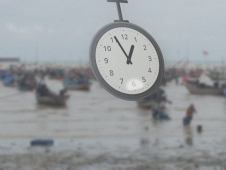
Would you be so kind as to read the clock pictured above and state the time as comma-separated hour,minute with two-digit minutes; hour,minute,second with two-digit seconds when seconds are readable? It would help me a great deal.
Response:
12,56
